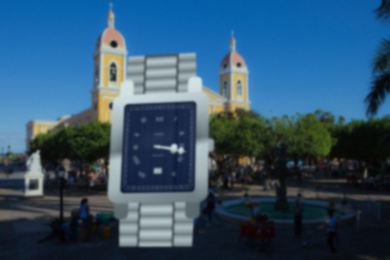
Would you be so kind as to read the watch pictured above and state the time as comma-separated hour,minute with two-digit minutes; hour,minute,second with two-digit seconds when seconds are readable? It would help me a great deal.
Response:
3,17
